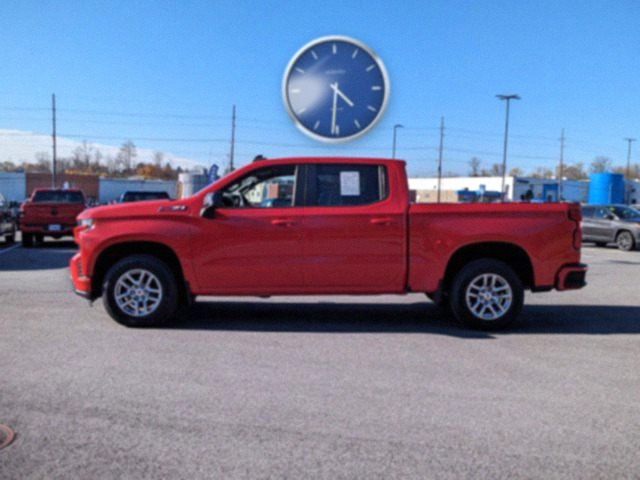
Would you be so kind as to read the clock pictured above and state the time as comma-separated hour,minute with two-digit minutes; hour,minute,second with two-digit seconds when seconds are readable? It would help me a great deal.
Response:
4,31
